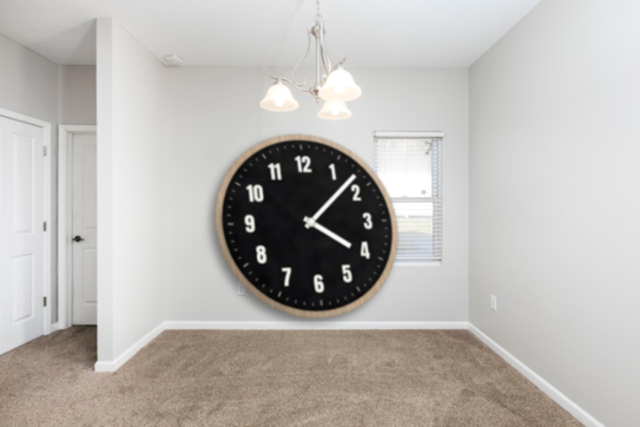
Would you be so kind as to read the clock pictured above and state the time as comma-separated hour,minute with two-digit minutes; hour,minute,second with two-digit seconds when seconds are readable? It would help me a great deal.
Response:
4,08
